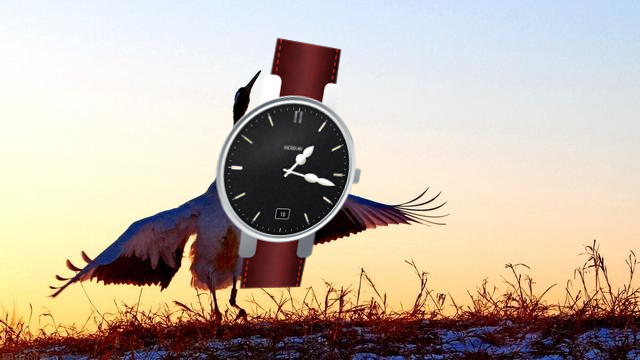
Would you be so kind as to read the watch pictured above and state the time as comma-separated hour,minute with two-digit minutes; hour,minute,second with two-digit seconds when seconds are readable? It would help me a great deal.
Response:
1,17
